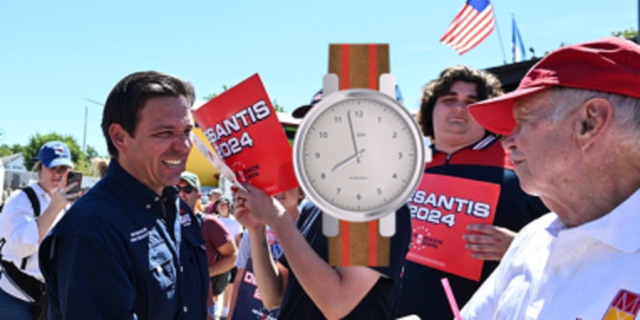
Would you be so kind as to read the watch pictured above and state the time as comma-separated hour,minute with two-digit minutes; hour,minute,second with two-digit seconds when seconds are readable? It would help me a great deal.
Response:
7,58
